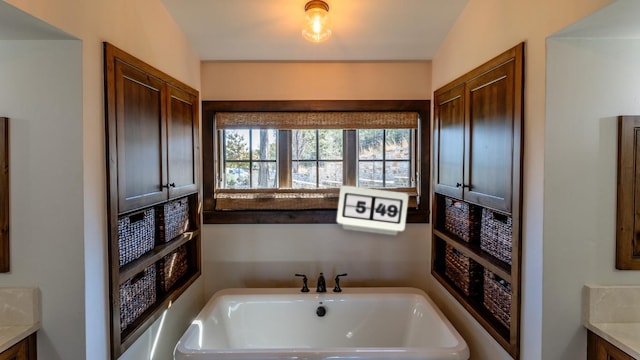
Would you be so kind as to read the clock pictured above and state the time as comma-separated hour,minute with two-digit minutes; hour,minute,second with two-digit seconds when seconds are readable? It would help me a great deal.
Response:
5,49
